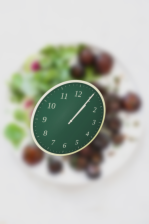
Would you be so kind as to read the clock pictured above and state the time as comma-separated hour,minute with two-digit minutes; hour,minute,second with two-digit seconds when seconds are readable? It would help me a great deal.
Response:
1,05
